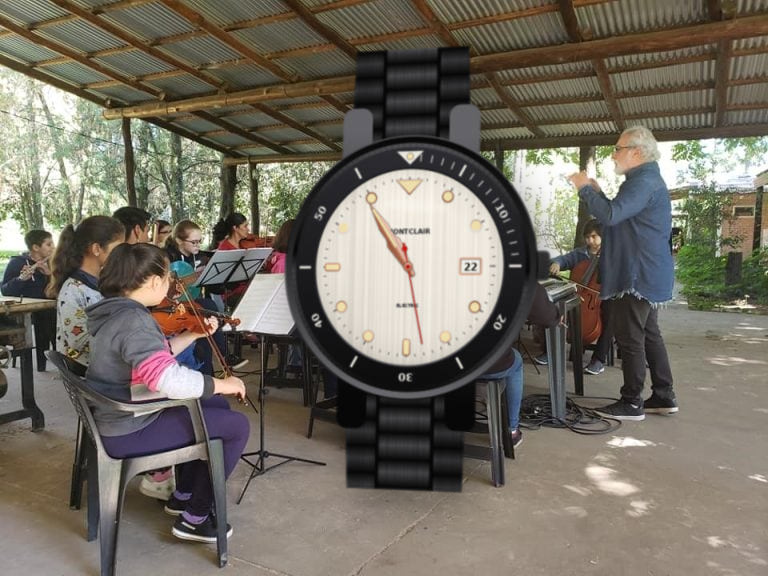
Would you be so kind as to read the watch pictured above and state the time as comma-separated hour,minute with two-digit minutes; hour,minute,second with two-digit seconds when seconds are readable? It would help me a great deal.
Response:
10,54,28
